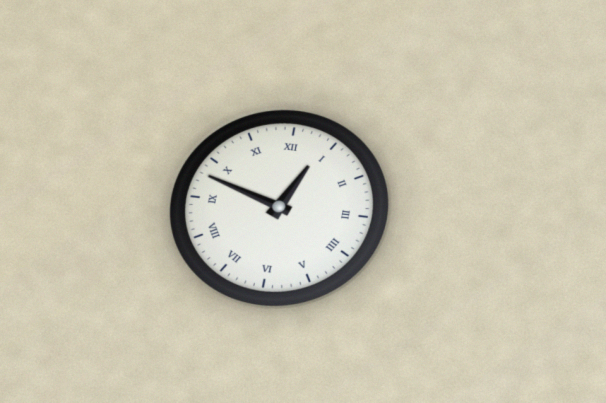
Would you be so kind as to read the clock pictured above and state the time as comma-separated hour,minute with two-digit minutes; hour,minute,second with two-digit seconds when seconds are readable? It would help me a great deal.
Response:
12,48
